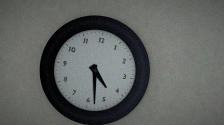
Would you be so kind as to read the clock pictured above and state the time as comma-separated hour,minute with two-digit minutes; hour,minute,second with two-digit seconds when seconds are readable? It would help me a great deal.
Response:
4,28
